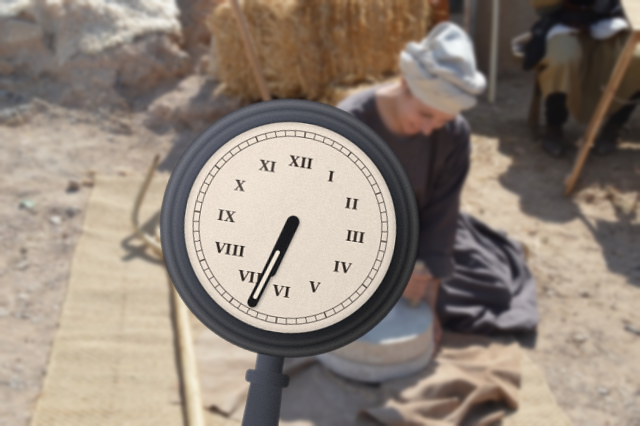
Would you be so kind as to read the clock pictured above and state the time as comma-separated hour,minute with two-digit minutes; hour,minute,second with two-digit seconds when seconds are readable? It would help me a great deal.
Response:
6,33
